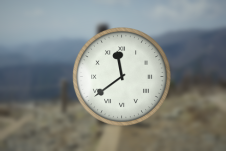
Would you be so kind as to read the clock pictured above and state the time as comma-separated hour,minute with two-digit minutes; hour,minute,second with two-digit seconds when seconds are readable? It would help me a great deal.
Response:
11,39
